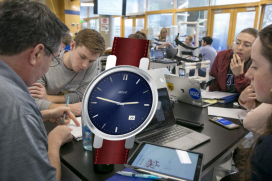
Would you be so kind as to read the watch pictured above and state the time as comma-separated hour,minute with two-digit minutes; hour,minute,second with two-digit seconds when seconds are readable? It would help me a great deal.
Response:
2,47
